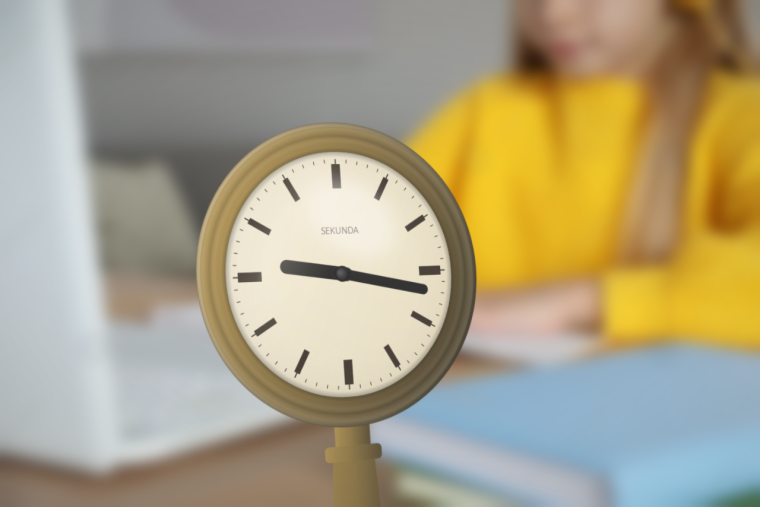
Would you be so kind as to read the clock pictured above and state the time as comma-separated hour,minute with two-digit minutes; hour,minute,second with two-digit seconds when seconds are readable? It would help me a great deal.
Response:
9,17
